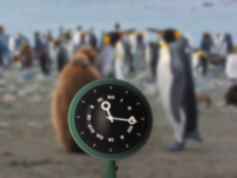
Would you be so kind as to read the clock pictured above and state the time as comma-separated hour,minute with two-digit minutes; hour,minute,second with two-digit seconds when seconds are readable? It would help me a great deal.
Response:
11,16
